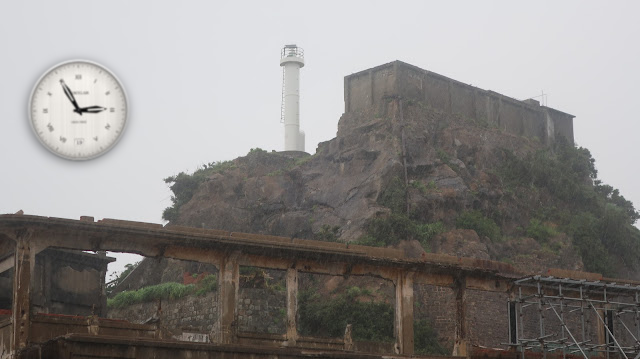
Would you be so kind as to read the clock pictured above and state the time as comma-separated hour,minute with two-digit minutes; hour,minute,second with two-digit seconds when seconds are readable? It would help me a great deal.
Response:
2,55
